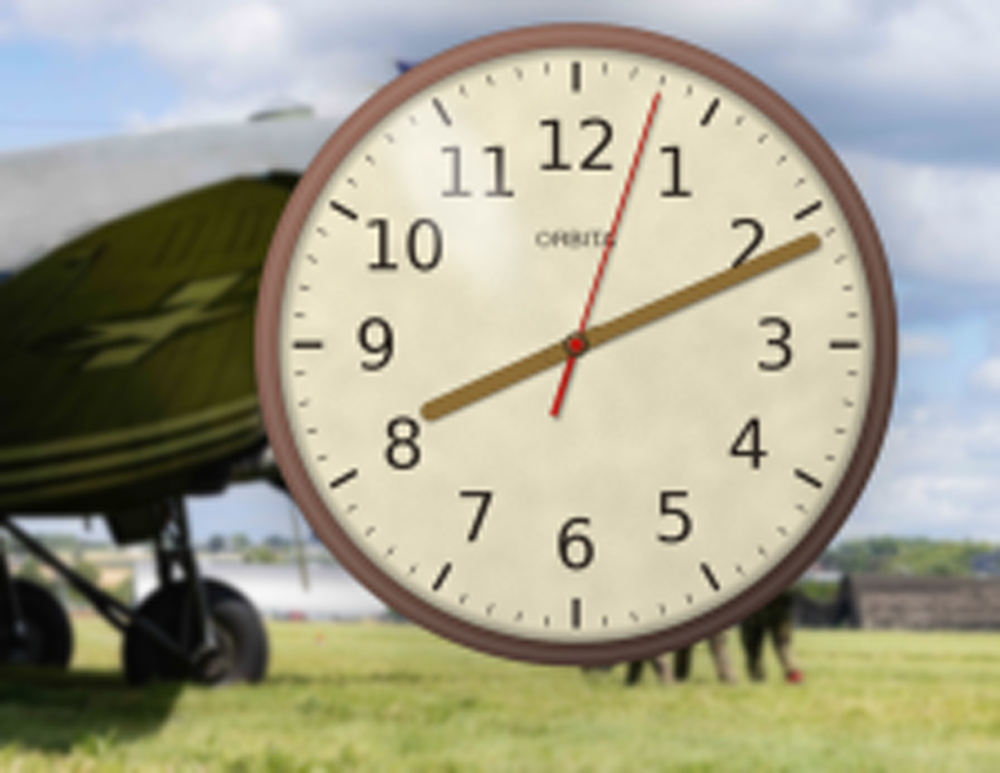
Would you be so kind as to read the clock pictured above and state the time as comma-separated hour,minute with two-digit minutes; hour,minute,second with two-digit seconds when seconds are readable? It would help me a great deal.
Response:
8,11,03
